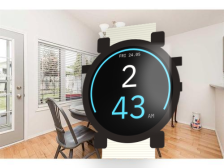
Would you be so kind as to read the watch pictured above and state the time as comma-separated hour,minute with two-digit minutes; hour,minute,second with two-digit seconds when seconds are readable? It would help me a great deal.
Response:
2,43
